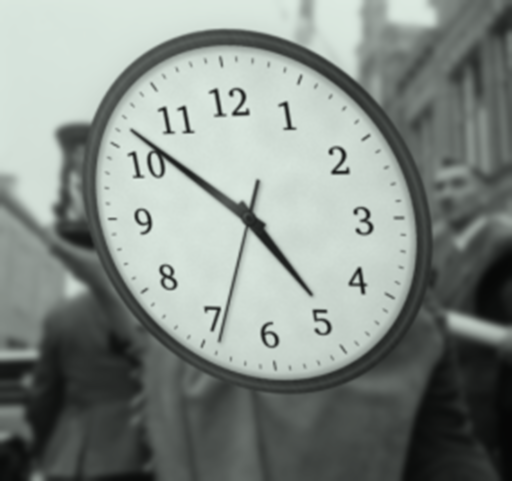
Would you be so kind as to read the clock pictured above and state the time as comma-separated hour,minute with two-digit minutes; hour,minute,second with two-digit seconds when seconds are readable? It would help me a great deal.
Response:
4,51,34
